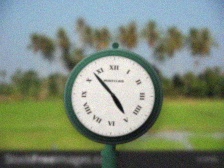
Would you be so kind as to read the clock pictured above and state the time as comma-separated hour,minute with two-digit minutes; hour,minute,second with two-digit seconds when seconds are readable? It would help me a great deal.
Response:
4,53
